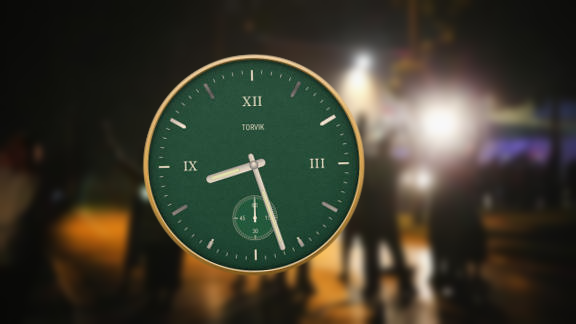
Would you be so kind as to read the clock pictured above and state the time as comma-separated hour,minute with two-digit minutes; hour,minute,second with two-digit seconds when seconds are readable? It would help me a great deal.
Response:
8,27
